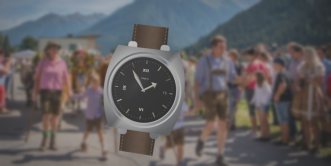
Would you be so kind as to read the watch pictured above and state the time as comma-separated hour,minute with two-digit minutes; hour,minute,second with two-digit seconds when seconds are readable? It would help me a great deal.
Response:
1,54
